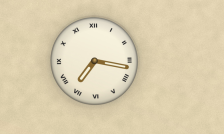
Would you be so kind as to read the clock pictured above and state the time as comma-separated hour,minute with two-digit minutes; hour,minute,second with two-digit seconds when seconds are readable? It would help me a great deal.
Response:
7,17
